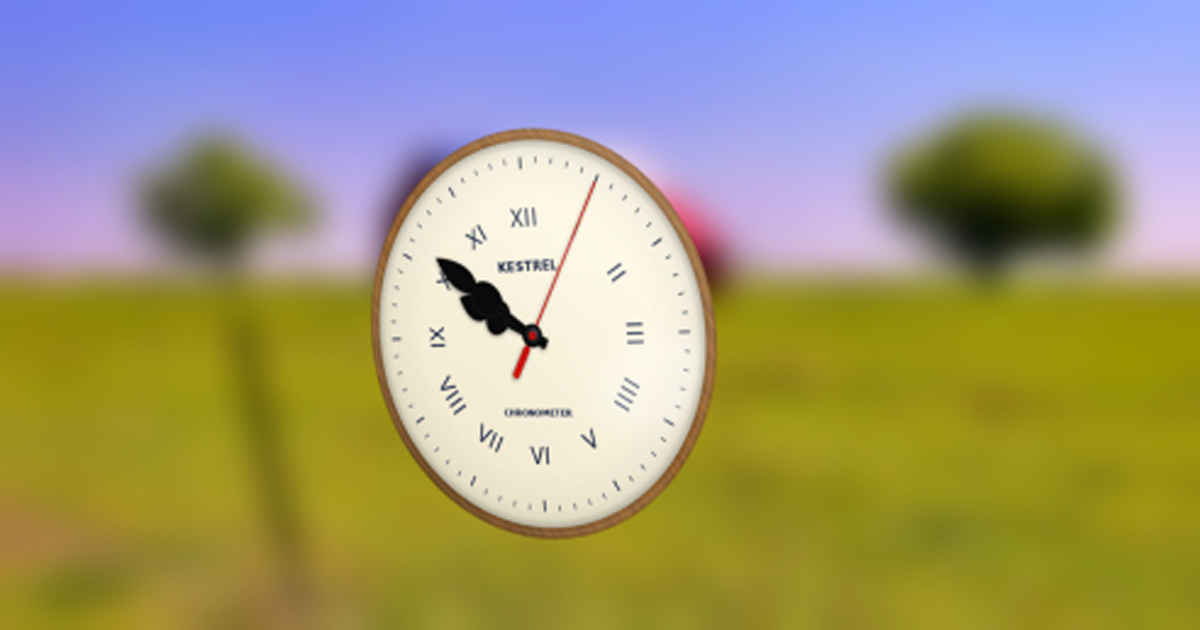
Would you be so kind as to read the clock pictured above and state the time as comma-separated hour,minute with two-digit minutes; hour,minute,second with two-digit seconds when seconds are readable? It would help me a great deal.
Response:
9,51,05
